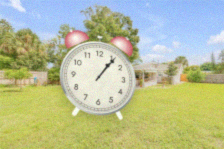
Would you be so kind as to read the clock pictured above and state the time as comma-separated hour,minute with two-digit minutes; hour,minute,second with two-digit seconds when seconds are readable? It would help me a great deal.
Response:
1,06
